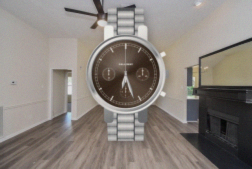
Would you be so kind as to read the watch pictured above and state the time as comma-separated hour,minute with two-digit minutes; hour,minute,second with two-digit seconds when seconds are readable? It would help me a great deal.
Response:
6,27
